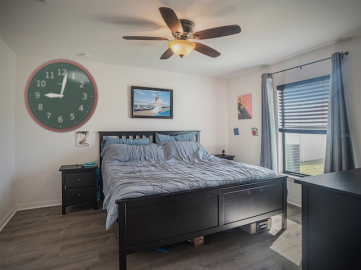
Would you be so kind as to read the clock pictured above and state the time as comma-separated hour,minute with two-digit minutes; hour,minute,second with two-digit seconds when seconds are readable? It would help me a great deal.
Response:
9,02
